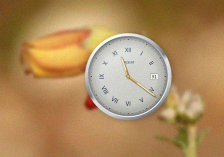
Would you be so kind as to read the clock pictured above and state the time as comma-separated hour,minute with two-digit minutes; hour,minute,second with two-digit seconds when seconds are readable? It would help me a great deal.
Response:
11,21
